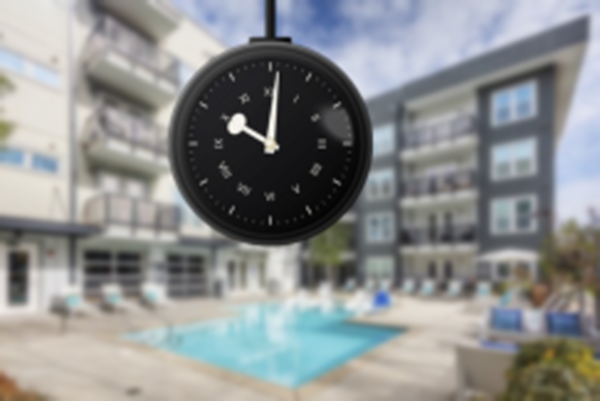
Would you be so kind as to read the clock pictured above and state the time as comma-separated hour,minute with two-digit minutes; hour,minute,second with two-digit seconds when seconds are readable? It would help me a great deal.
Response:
10,01
